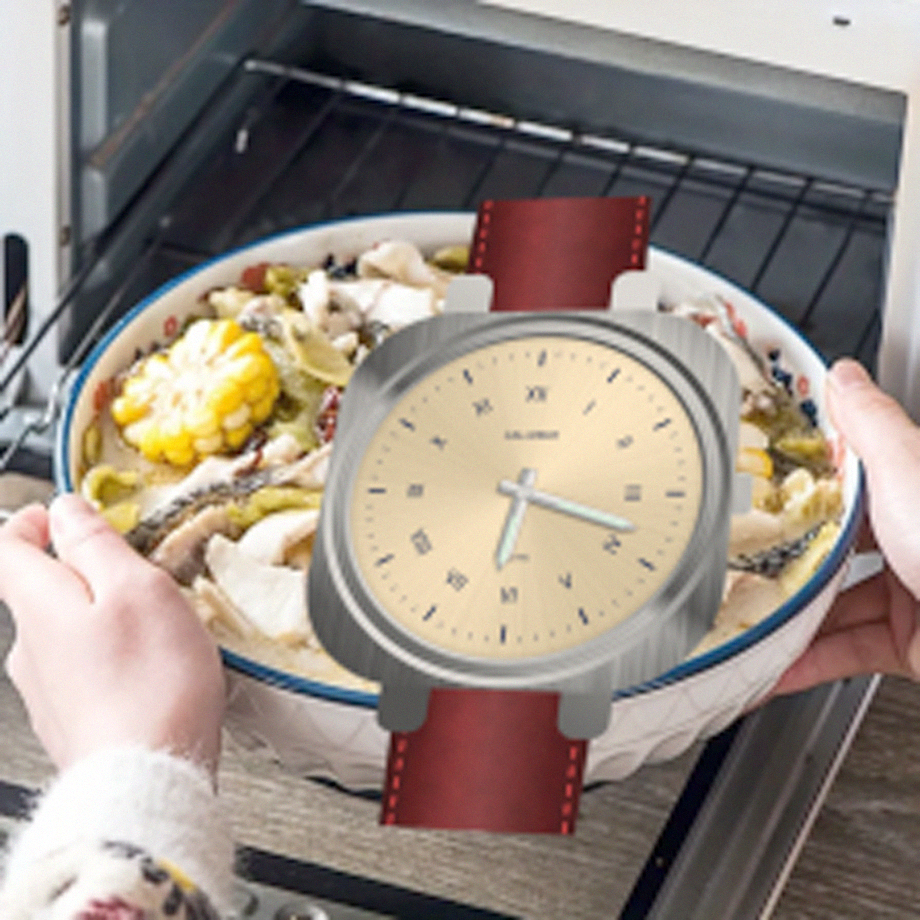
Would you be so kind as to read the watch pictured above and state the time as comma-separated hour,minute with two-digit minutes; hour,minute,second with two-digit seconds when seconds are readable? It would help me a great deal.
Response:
6,18
